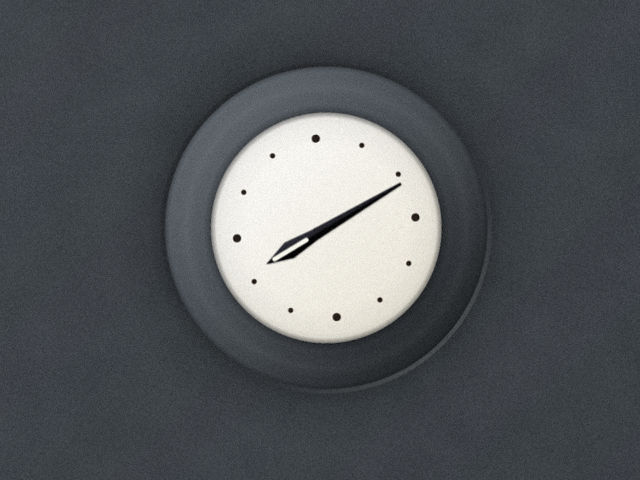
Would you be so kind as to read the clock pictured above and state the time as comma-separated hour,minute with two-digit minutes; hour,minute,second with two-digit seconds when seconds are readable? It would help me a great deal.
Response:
8,11
